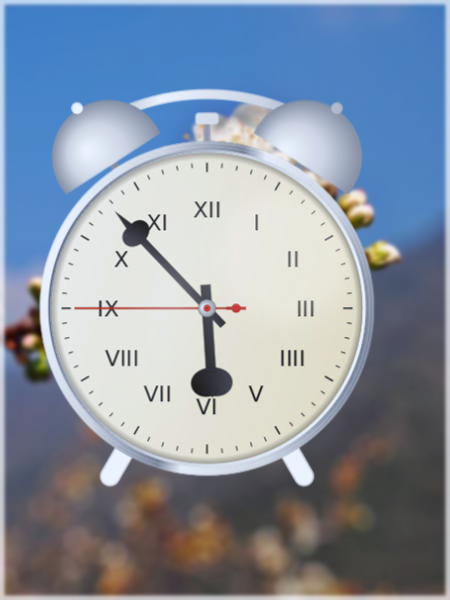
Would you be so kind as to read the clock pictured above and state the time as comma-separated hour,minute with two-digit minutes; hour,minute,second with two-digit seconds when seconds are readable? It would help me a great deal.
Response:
5,52,45
